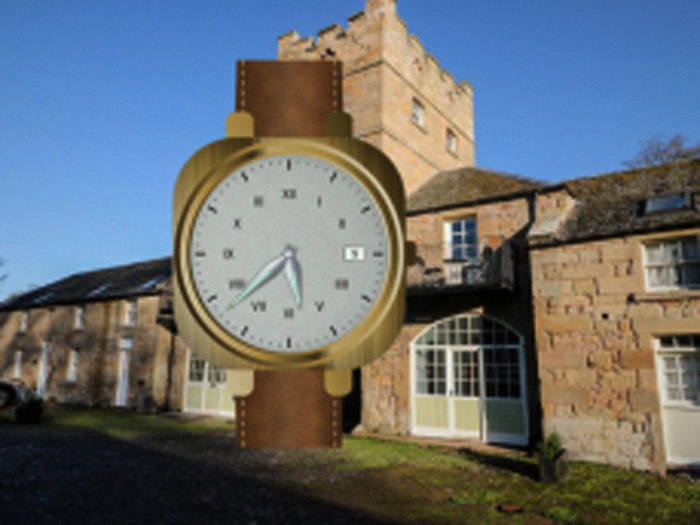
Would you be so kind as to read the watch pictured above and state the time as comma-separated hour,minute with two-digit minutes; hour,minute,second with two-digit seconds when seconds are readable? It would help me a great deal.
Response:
5,38
